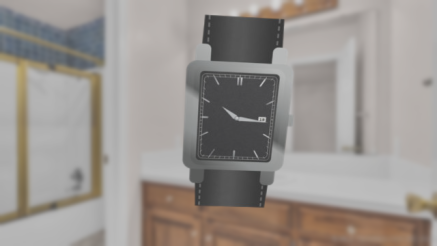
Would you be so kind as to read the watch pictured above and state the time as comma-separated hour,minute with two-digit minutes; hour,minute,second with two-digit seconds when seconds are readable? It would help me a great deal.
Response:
10,16
